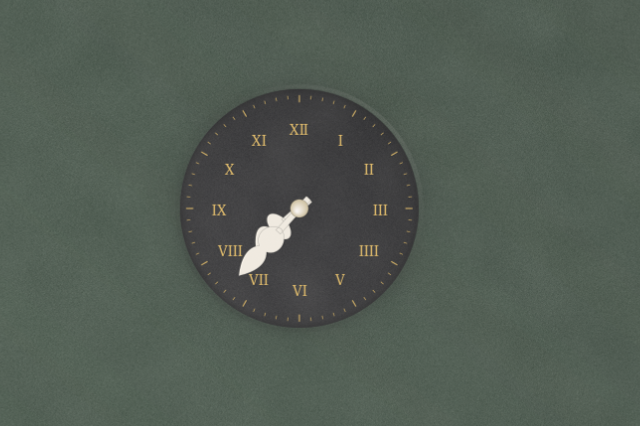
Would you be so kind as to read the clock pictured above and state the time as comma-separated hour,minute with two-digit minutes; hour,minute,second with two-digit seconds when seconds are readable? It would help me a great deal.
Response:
7,37
